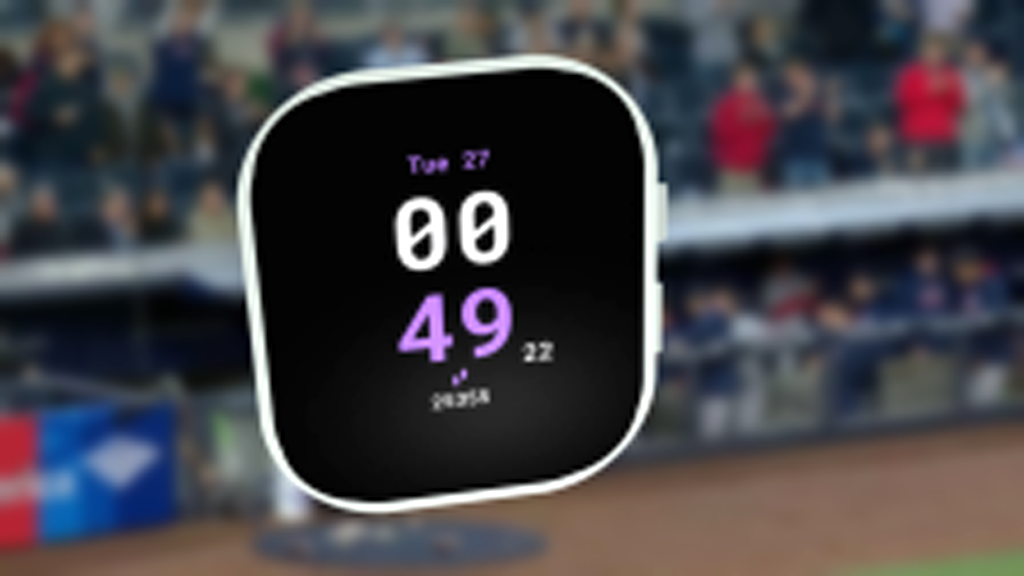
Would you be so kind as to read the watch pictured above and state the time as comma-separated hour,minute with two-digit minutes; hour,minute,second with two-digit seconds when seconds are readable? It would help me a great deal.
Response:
0,49
